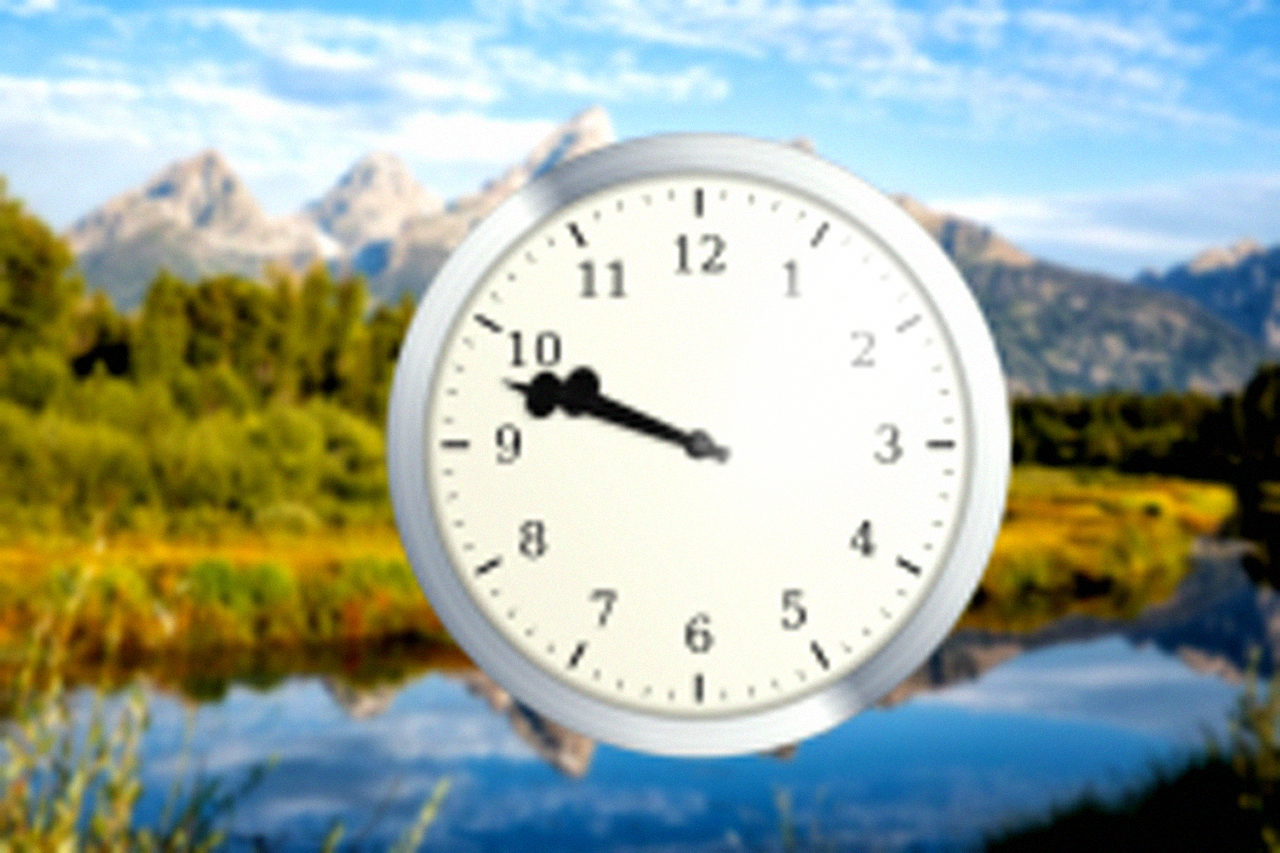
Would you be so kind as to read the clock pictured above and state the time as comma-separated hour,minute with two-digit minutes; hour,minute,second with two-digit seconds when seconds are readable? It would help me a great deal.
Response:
9,48
